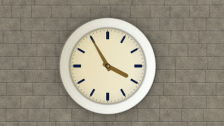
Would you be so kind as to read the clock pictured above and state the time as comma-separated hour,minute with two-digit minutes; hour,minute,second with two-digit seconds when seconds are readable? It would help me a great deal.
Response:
3,55
